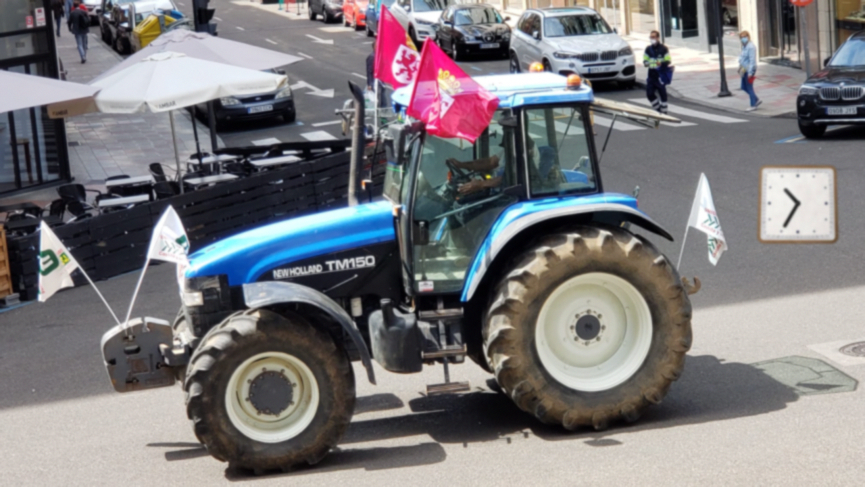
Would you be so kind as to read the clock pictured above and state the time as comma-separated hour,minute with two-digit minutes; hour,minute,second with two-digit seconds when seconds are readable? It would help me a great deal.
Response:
10,35
